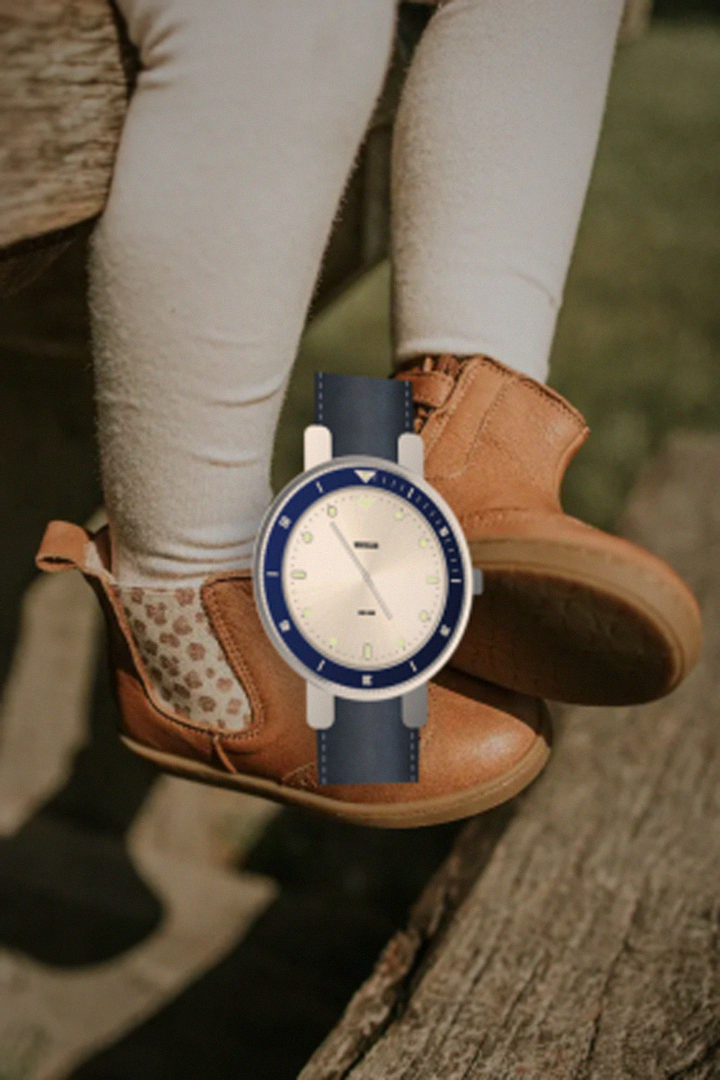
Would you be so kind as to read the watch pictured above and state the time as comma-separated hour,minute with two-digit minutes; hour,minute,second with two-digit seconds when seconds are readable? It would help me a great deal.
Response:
4,54
